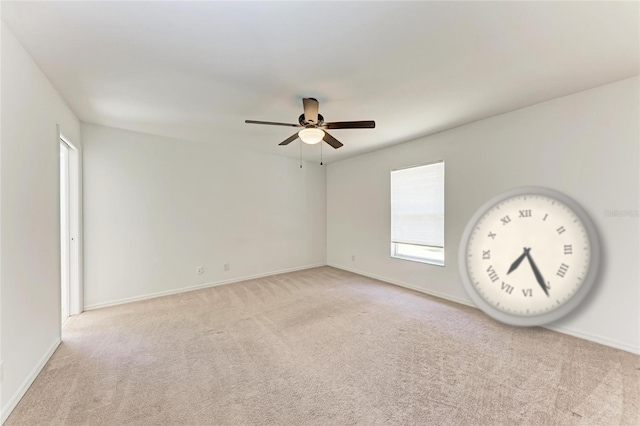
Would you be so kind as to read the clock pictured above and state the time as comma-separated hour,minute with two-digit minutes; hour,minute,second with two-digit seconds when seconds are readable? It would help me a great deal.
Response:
7,26
